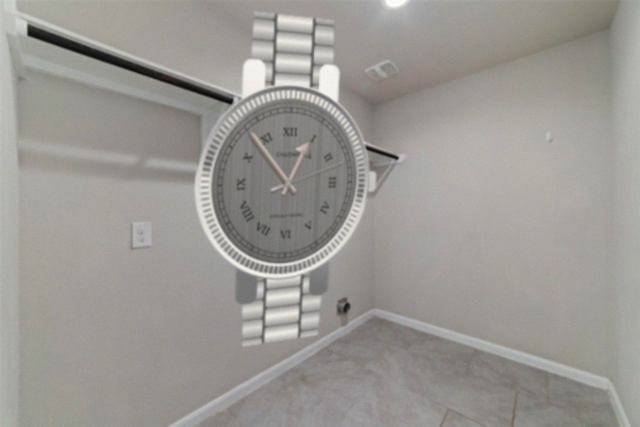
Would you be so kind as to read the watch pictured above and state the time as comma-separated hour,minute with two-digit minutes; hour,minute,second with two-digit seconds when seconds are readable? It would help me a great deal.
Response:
12,53,12
